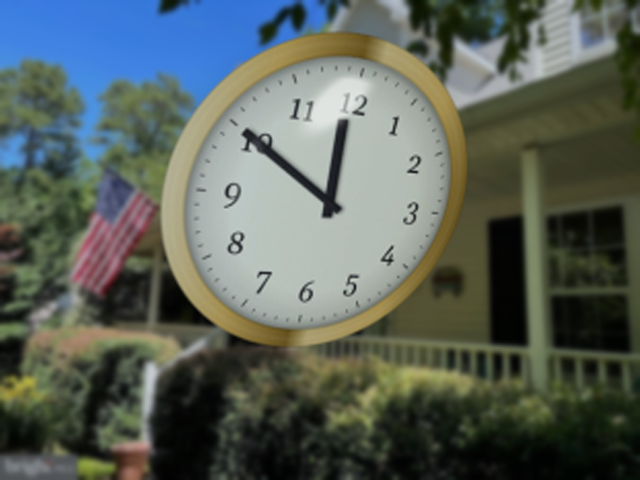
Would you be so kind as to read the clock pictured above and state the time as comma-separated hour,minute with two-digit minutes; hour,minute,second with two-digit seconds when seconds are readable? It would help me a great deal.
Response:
11,50
